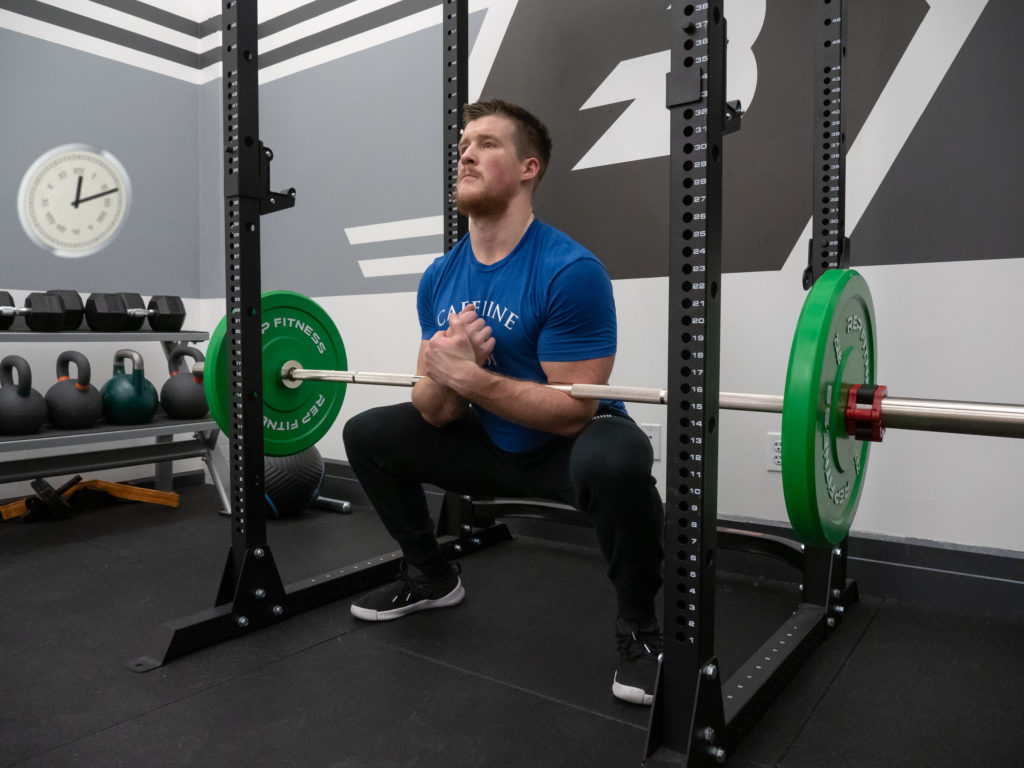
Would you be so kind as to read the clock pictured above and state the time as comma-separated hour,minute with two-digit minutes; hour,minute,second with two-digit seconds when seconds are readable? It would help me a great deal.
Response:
12,12
